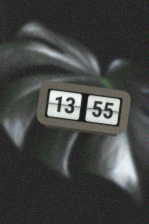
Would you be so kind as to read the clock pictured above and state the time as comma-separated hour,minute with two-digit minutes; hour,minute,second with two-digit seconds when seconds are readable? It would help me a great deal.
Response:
13,55
